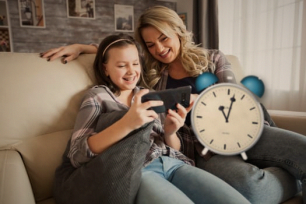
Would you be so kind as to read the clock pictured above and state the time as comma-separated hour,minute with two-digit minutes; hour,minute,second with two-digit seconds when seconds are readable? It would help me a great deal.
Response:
11,02
